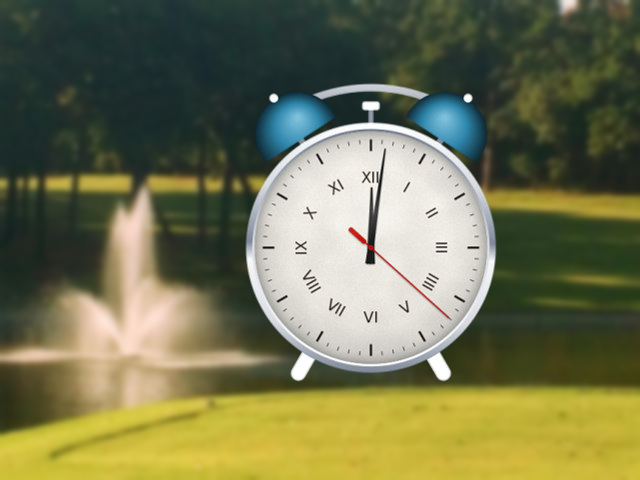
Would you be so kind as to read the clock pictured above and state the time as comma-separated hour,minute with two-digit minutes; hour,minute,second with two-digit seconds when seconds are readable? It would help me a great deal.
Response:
12,01,22
